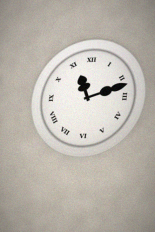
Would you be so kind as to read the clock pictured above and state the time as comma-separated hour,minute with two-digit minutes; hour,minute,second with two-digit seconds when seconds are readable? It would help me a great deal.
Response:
11,12
